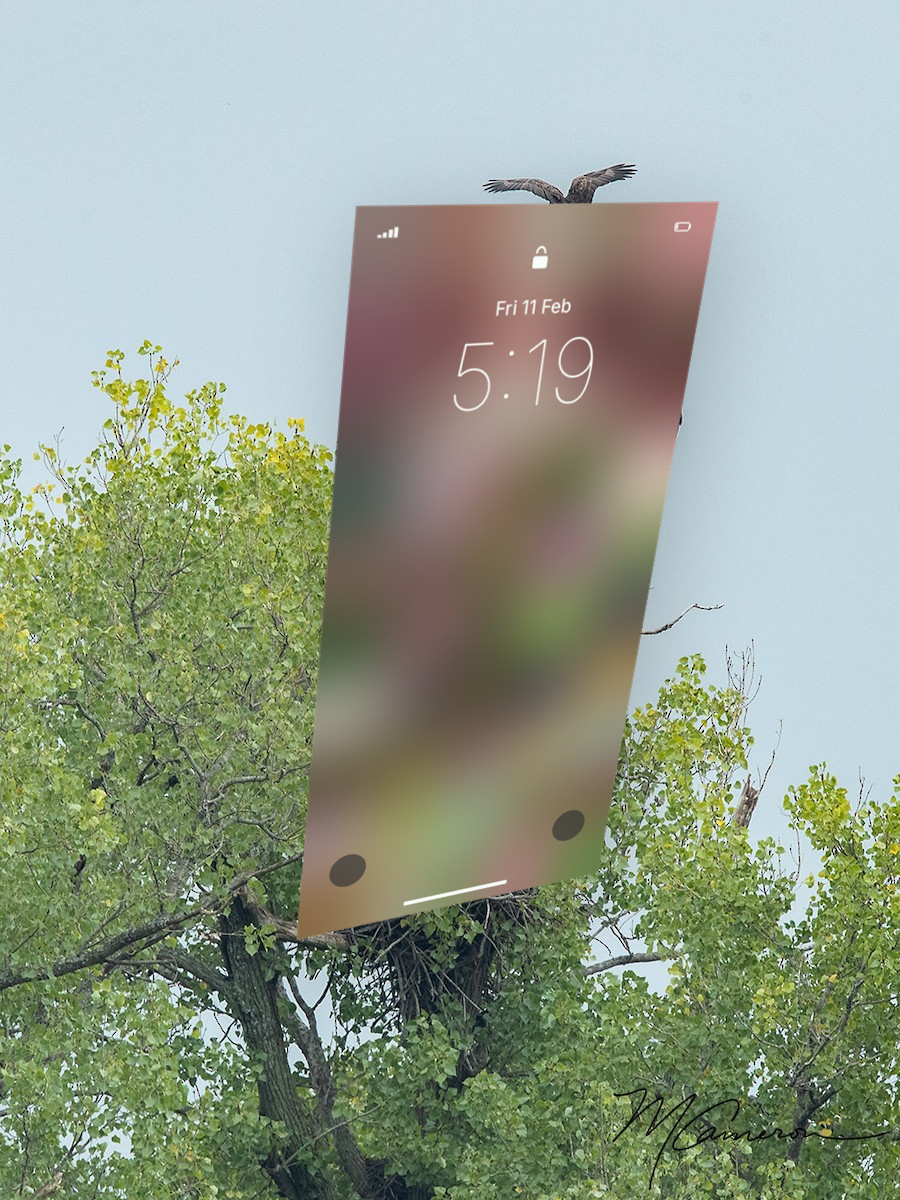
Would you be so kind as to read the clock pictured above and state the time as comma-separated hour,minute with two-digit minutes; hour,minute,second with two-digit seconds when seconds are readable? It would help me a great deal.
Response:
5,19
